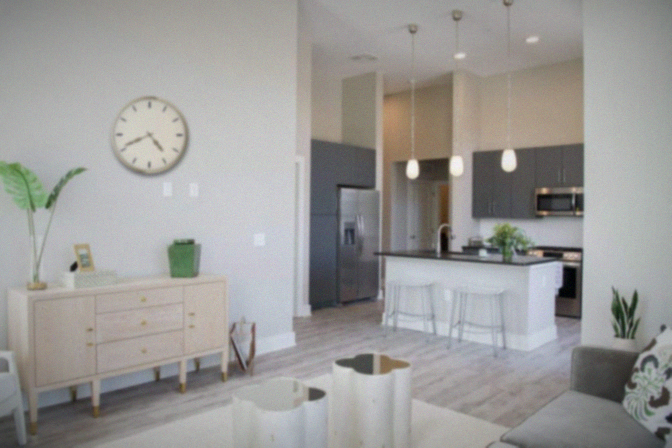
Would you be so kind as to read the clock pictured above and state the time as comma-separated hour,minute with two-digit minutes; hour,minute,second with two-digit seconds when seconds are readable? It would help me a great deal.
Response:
4,41
